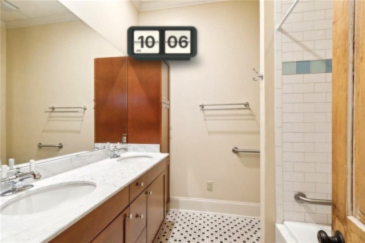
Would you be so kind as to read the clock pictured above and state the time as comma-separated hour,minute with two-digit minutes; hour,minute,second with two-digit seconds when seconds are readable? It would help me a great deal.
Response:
10,06
